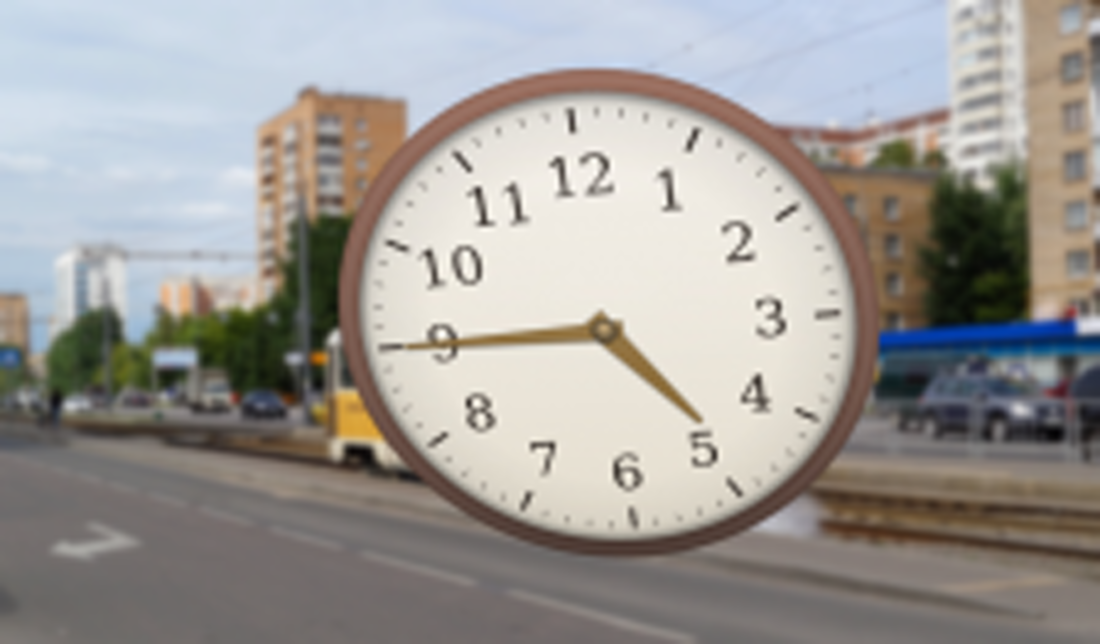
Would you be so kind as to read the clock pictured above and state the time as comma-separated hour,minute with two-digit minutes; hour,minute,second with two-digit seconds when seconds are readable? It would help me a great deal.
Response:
4,45
